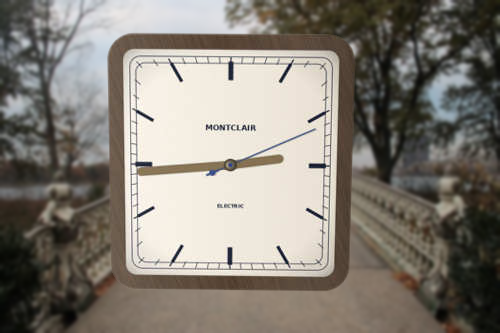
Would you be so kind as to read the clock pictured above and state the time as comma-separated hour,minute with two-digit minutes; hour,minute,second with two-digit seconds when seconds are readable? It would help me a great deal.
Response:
2,44,11
